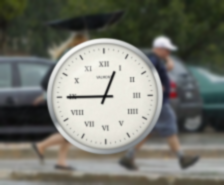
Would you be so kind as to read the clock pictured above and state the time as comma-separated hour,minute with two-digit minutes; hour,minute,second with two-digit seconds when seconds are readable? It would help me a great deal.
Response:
12,45
